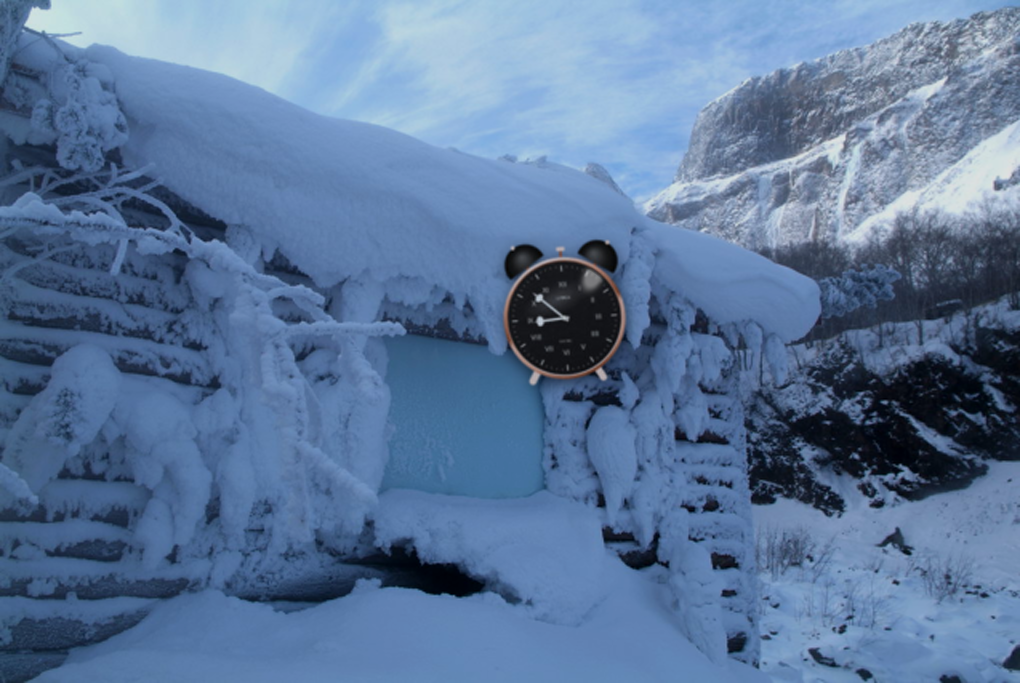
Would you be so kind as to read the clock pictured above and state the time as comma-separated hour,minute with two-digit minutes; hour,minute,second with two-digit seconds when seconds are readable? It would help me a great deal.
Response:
8,52
